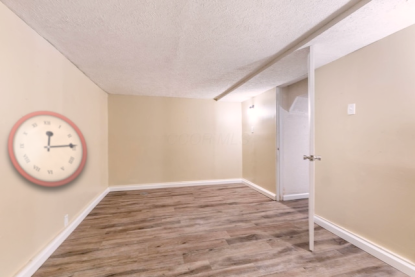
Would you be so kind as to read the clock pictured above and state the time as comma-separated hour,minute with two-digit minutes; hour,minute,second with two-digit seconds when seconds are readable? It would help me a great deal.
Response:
12,14
